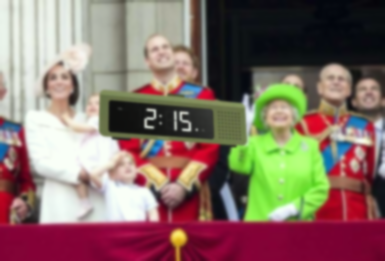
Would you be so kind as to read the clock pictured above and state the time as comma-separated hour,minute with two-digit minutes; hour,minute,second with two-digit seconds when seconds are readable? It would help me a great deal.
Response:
2,15
